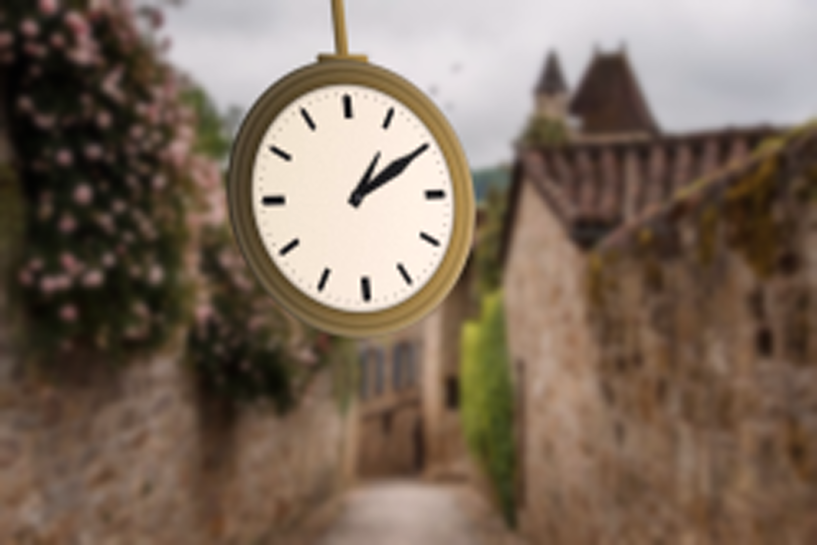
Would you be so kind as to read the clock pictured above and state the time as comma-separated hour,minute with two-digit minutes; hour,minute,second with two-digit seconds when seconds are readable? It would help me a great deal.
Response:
1,10
